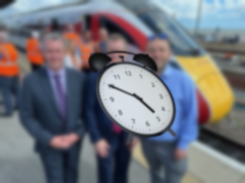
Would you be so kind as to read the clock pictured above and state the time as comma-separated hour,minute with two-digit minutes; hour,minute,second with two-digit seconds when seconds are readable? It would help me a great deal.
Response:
4,50
